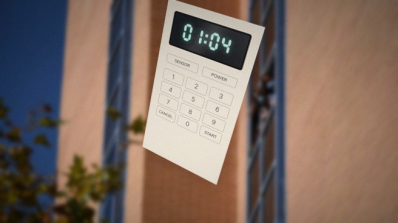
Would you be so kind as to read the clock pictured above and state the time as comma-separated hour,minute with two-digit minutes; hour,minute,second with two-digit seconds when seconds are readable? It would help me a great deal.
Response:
1,04
